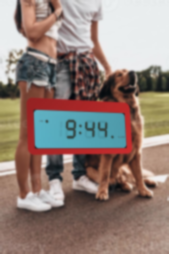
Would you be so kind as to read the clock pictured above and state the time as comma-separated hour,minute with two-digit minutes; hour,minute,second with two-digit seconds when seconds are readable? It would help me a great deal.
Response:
9,44
